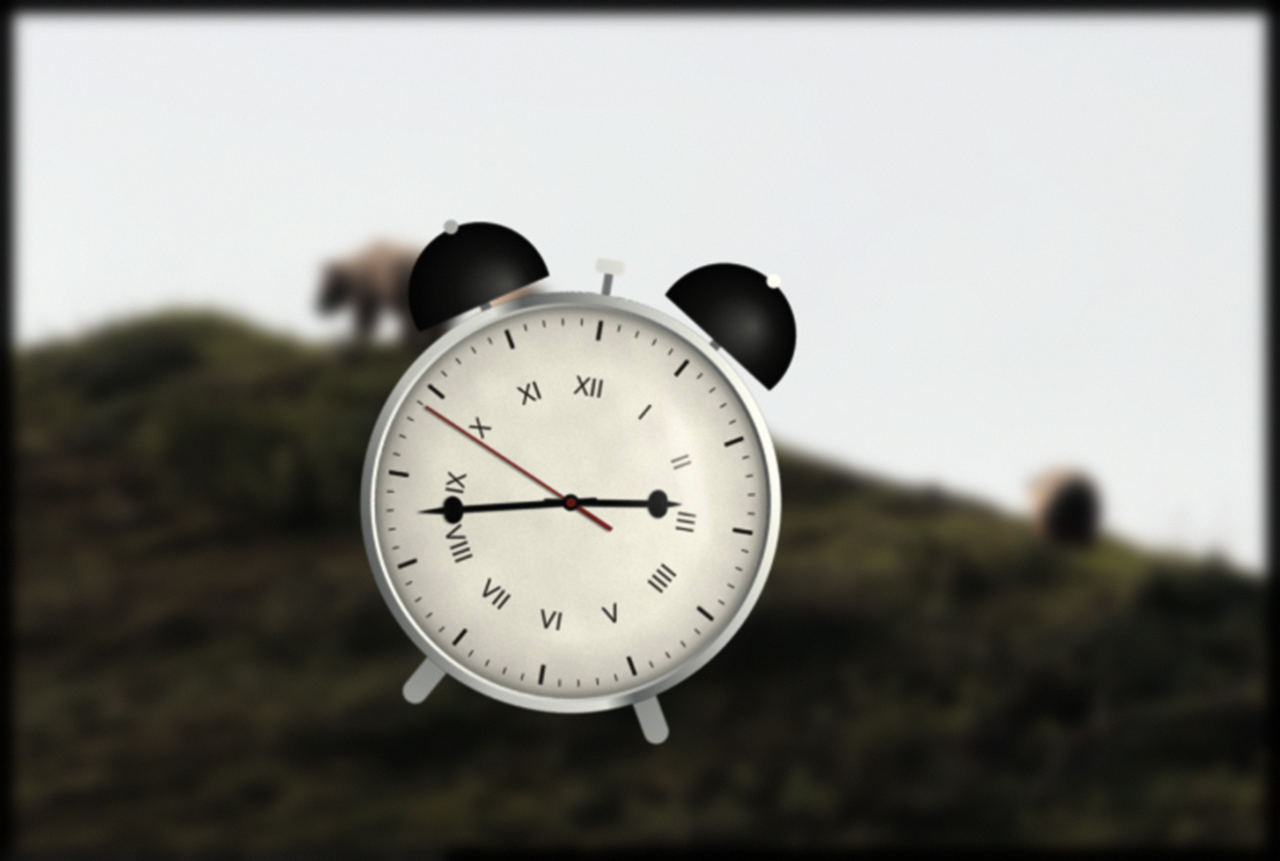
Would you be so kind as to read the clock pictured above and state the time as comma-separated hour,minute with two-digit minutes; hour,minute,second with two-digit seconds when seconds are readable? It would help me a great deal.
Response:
2,42,49
